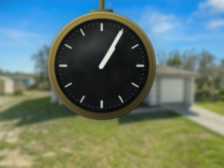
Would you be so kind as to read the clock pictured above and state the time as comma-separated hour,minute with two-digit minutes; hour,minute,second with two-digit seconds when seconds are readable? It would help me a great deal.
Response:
1,05
